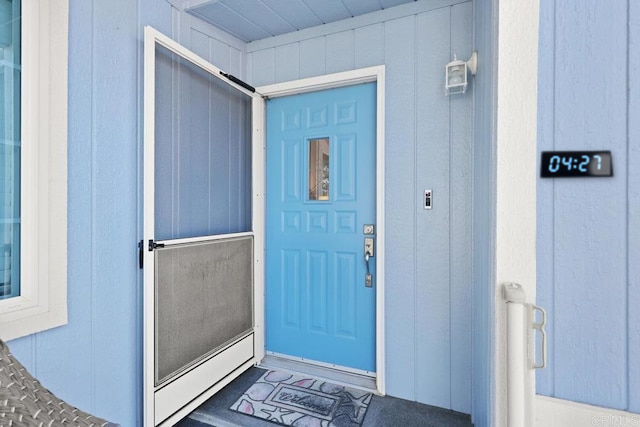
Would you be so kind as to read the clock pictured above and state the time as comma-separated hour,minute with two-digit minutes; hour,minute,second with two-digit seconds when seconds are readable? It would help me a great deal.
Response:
4,27
